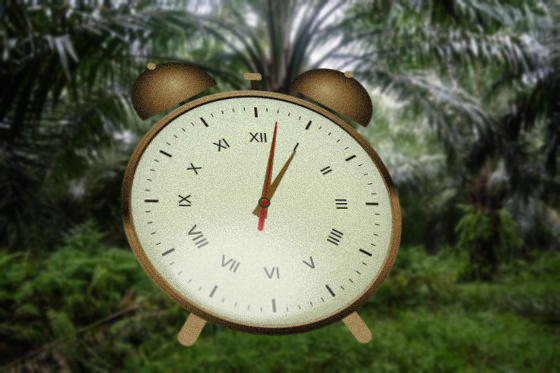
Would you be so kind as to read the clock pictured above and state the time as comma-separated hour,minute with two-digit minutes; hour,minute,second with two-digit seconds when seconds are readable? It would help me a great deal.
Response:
1,02,02
